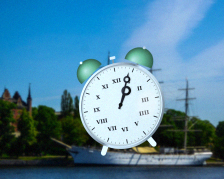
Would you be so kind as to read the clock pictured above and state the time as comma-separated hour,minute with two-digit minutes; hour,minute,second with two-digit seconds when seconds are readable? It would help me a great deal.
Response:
1,04
